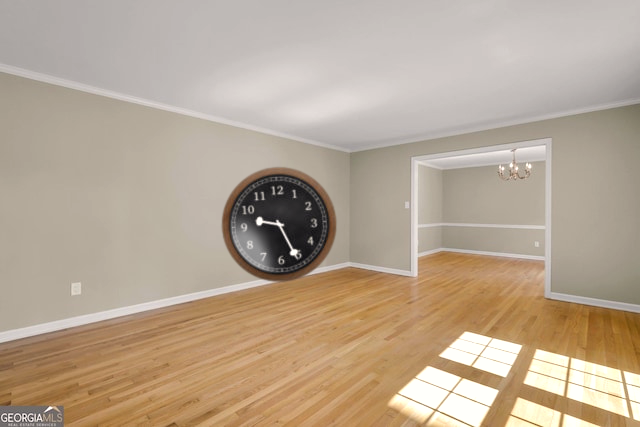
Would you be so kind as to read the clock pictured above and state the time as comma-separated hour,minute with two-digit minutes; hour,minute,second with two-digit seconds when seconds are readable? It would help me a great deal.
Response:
9,26
